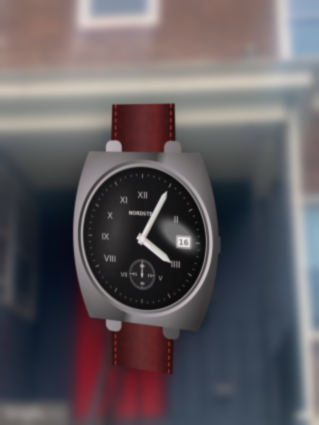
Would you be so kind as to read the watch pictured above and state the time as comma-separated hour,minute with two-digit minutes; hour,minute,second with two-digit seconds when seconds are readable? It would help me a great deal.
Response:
4,05
